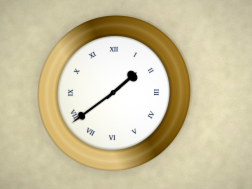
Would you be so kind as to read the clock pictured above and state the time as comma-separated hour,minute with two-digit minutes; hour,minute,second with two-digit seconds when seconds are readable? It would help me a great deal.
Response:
1,39
